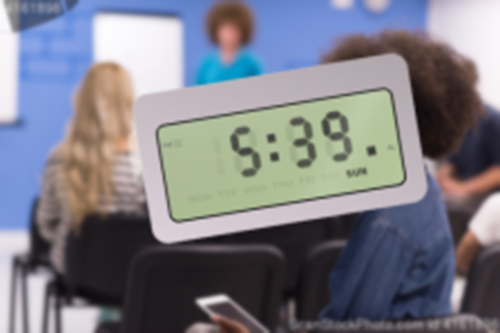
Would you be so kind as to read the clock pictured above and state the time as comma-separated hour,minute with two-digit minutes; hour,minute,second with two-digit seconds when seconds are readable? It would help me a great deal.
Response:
5,39
